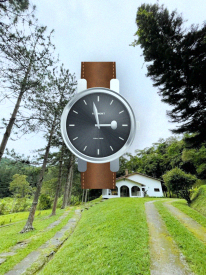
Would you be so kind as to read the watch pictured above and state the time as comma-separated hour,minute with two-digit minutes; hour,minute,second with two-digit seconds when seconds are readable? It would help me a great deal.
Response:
2,58
